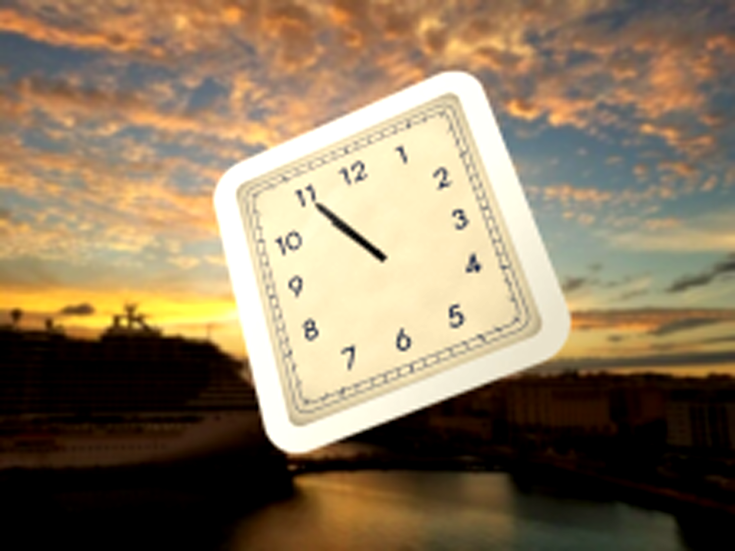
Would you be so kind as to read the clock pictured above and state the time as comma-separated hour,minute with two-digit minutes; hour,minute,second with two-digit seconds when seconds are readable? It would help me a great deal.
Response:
10,55
